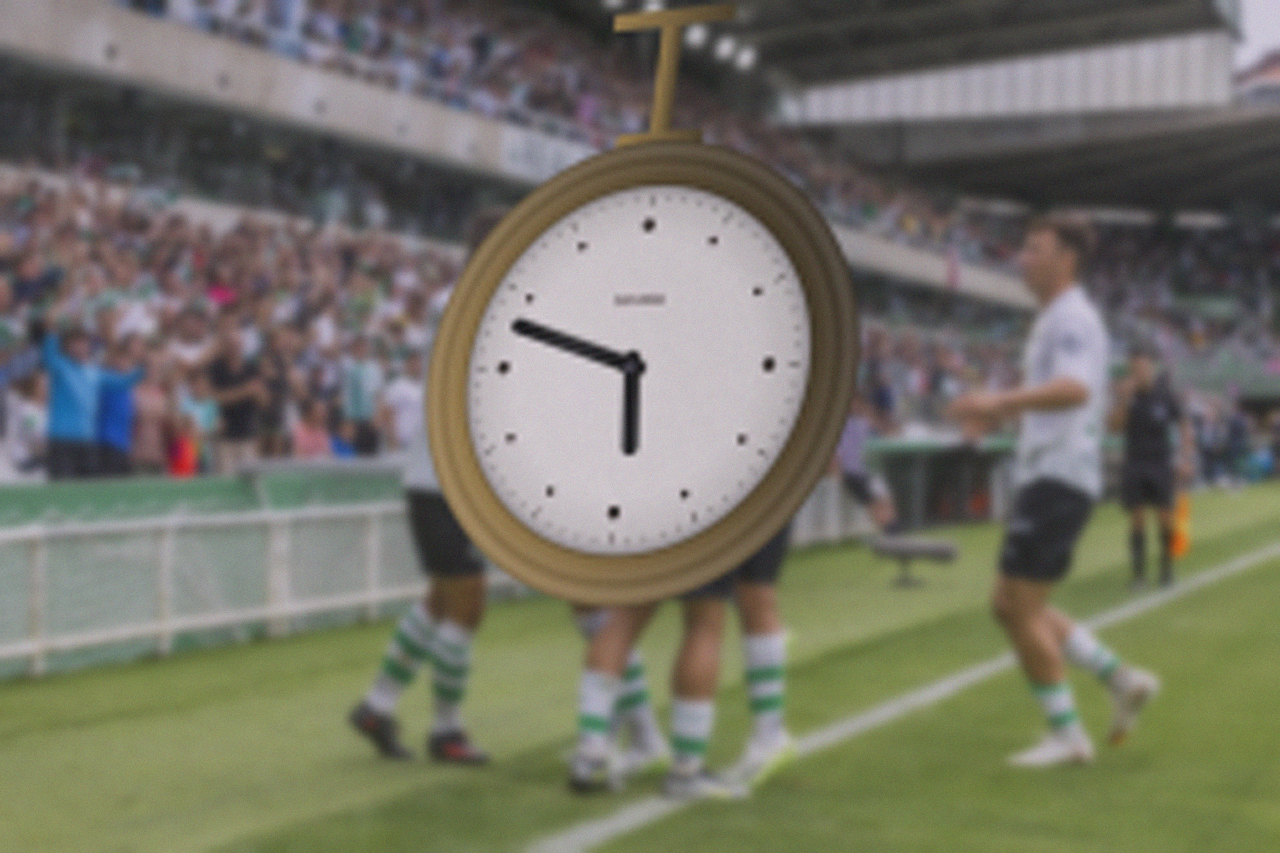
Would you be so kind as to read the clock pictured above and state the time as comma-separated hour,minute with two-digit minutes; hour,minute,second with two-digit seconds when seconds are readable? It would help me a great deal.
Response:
5,48
